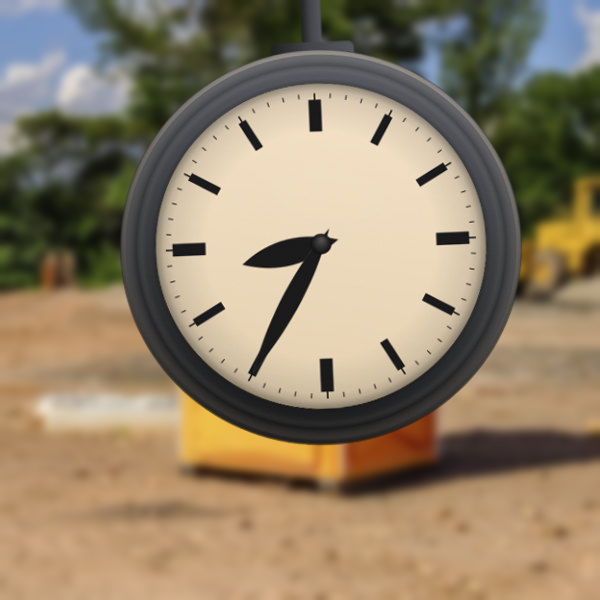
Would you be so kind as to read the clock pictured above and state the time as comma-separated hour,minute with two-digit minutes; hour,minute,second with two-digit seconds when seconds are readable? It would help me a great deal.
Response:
8,35
